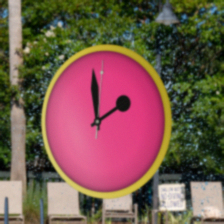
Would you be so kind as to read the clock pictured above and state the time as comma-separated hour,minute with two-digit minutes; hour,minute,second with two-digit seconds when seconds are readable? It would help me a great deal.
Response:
1,59,01
